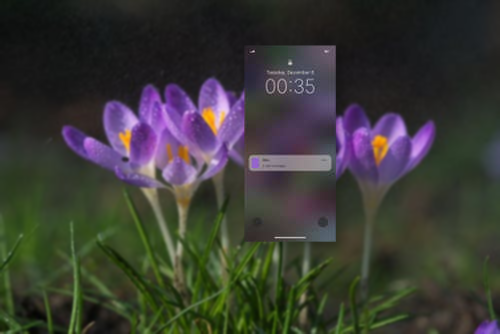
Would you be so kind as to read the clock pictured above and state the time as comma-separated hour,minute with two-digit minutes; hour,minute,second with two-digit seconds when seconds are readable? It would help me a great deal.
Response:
0,35
